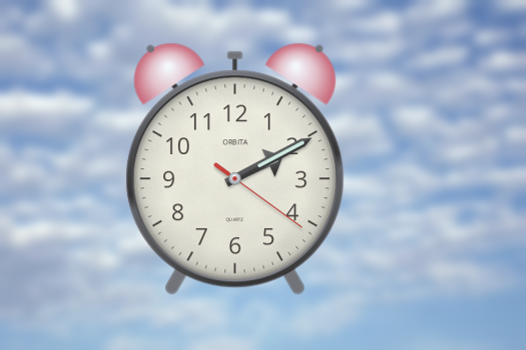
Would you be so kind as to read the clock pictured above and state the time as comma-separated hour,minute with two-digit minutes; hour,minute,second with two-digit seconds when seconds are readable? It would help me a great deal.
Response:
2,10,21
